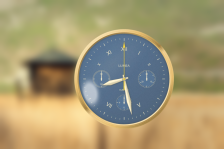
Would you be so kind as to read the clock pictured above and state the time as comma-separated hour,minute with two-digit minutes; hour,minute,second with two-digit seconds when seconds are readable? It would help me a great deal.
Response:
8,28
